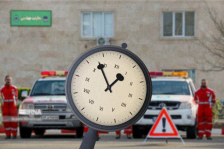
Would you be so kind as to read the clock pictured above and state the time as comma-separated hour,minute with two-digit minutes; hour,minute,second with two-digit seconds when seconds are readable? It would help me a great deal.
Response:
12,53
